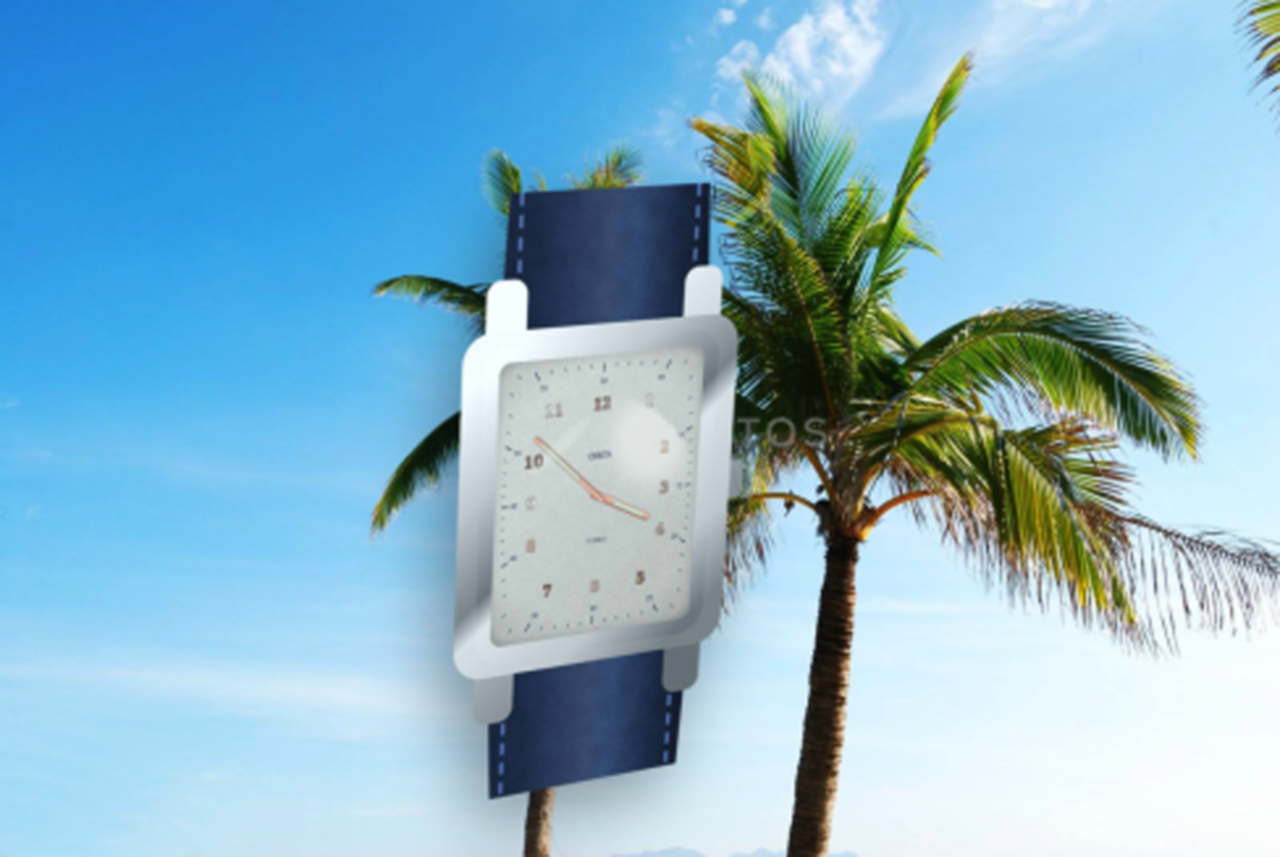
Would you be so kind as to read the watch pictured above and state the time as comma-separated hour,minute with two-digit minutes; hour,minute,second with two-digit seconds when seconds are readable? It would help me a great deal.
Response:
3,52
